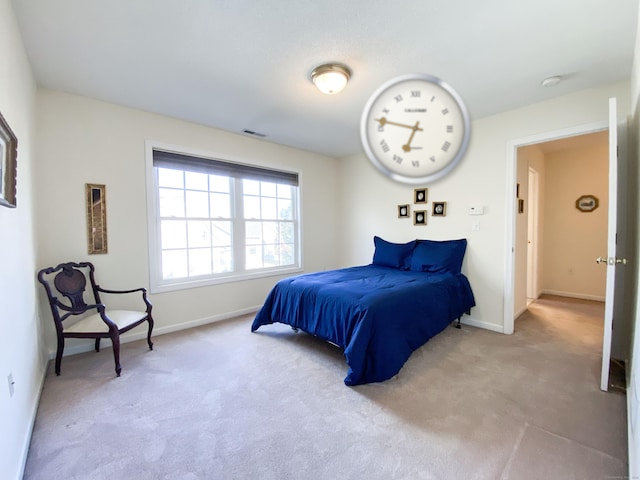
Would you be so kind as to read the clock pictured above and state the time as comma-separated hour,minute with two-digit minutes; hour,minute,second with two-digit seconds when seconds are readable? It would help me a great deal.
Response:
6,47
